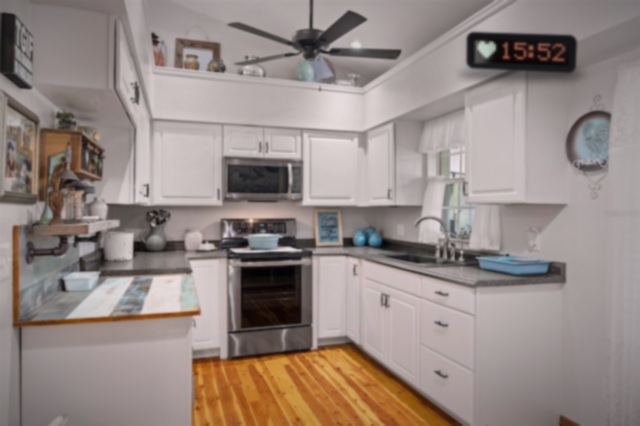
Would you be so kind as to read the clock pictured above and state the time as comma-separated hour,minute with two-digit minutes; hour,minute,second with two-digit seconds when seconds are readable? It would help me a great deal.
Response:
15,52
